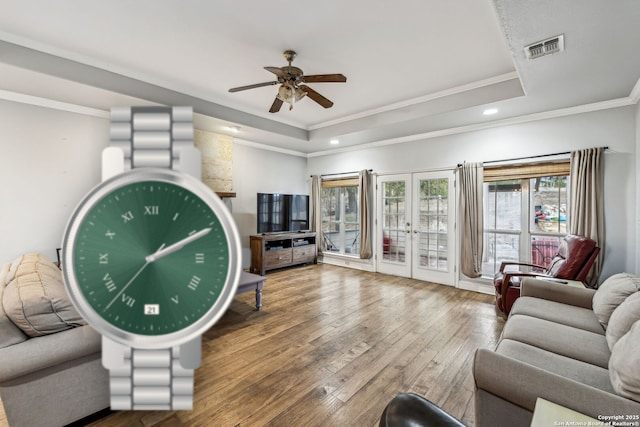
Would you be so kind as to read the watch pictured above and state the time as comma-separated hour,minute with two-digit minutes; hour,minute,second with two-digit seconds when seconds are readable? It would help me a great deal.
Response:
2,10,37
